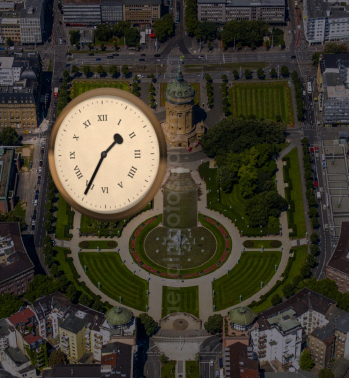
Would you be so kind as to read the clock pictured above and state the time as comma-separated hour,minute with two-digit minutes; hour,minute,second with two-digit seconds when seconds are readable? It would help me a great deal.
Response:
1,35
